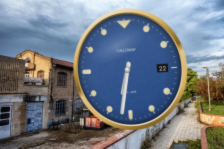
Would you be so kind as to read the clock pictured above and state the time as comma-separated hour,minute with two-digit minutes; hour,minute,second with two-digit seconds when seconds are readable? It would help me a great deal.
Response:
6,32
